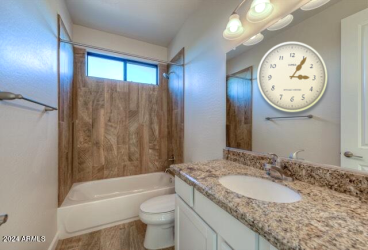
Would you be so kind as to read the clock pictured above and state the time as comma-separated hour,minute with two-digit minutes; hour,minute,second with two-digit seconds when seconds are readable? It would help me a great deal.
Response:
3,06
